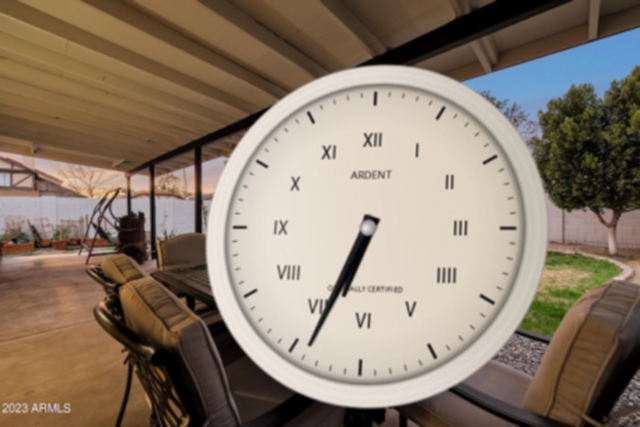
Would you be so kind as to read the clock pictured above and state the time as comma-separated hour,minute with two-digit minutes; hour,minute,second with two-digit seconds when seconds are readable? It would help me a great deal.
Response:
6,34
